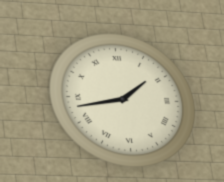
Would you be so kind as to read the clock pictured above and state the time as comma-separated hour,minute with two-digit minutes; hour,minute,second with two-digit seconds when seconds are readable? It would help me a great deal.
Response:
1,43
